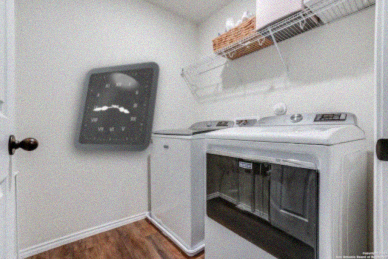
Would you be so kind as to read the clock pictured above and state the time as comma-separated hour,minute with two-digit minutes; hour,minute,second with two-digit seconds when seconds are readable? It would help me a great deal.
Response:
3,44
